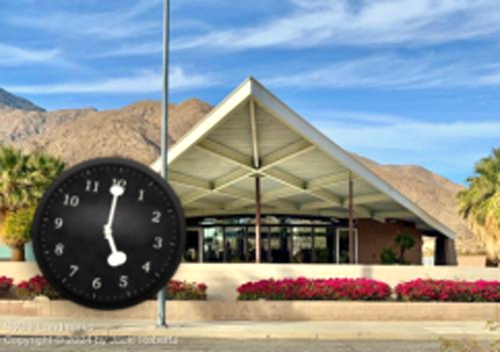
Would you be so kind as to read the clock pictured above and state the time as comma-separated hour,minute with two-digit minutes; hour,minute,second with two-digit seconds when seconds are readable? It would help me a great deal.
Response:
5,00
